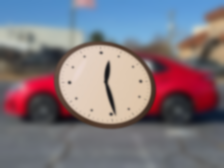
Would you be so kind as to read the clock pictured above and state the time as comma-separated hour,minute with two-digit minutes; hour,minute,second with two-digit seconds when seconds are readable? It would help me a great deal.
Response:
12,29
